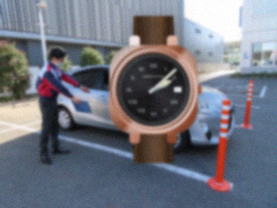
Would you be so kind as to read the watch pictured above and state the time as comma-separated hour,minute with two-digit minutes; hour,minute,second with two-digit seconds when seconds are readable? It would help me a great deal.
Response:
2,08
